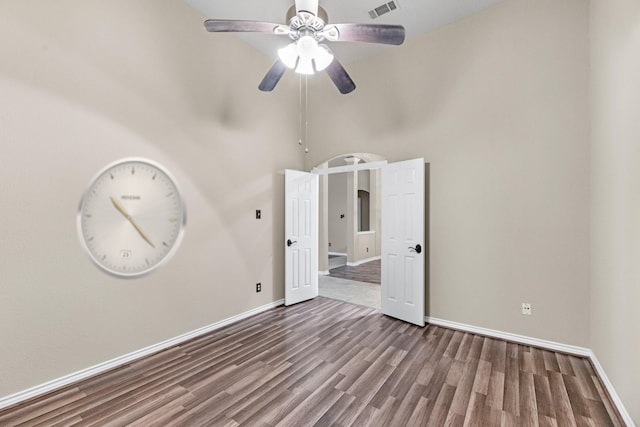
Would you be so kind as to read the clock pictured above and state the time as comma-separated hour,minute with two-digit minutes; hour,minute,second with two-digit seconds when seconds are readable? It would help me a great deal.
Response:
10,22
